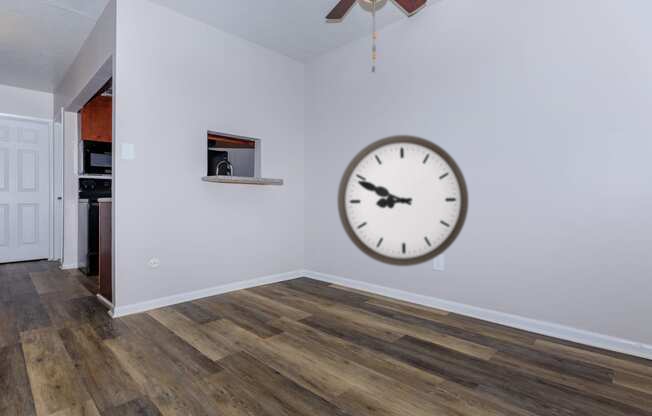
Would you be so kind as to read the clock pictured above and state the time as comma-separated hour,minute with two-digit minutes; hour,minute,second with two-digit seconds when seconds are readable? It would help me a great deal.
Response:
8,49
